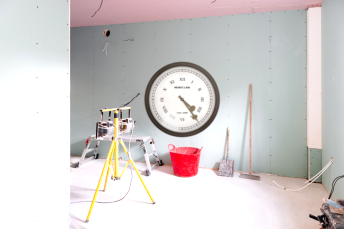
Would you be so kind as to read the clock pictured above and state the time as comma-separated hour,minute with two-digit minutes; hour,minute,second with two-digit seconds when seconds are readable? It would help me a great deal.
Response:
4,24
